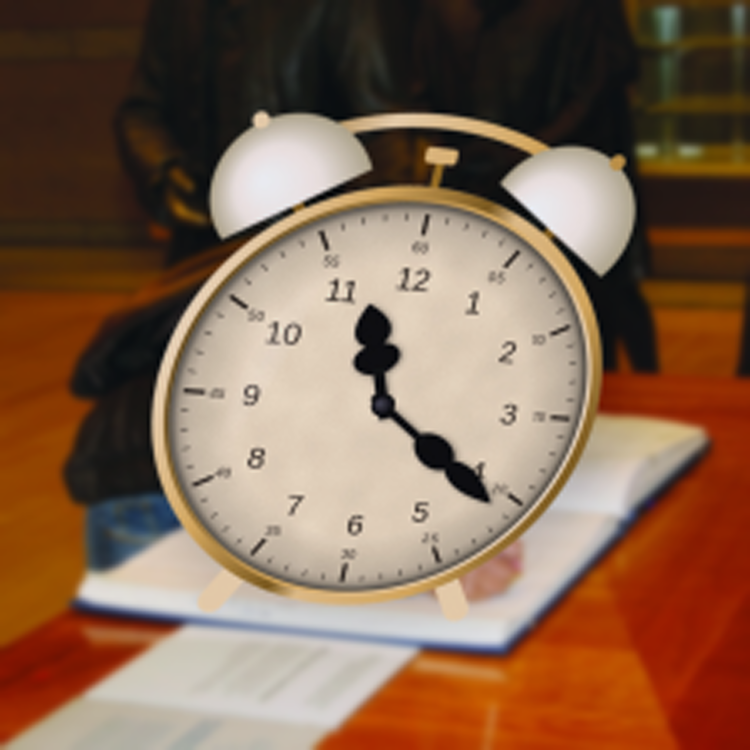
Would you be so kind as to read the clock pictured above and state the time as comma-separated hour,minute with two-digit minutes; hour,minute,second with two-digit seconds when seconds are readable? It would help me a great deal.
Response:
11,21
